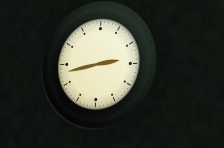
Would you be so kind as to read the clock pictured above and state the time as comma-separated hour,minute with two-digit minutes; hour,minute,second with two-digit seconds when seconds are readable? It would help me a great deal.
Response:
2,43
